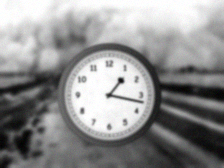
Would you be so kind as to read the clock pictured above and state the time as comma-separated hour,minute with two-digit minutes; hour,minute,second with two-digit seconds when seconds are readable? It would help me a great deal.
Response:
1,17
